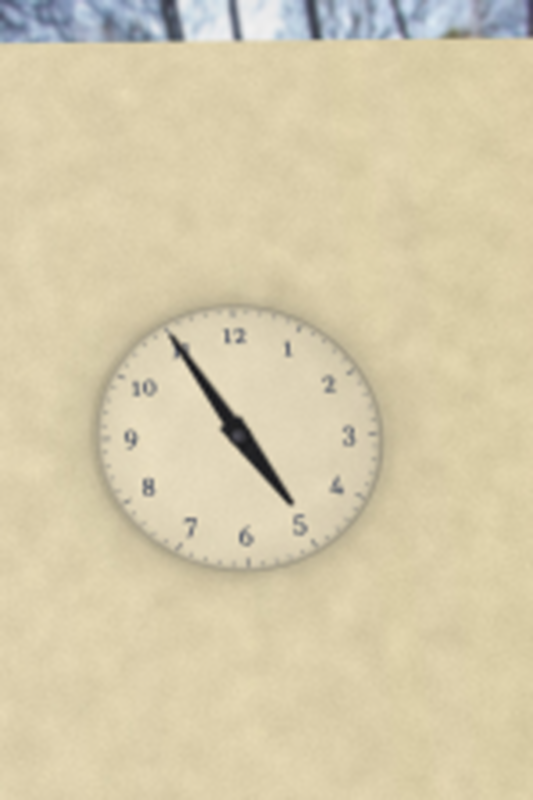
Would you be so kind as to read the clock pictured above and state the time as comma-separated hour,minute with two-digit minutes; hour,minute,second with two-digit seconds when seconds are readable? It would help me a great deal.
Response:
4,55
